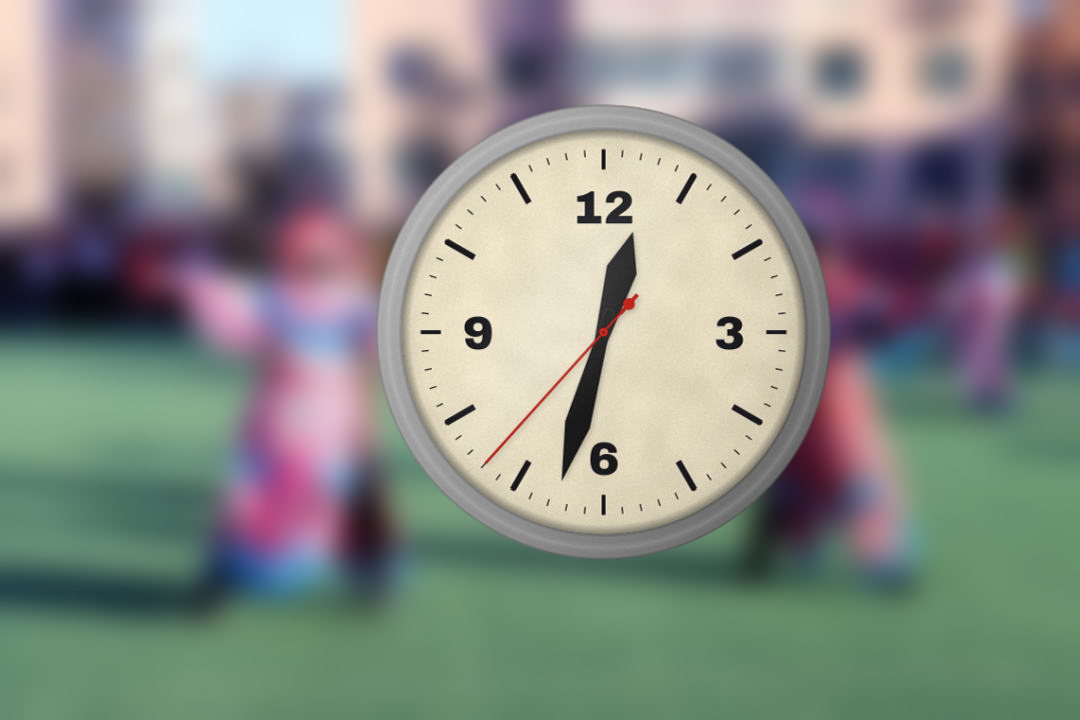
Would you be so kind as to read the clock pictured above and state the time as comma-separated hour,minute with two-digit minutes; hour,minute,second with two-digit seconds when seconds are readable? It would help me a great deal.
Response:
12,32,37
